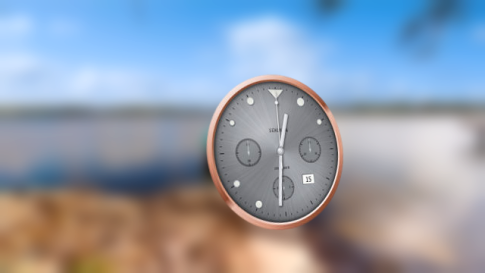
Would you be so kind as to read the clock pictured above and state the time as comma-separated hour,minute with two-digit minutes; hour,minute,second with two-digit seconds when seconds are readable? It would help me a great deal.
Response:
12,31
